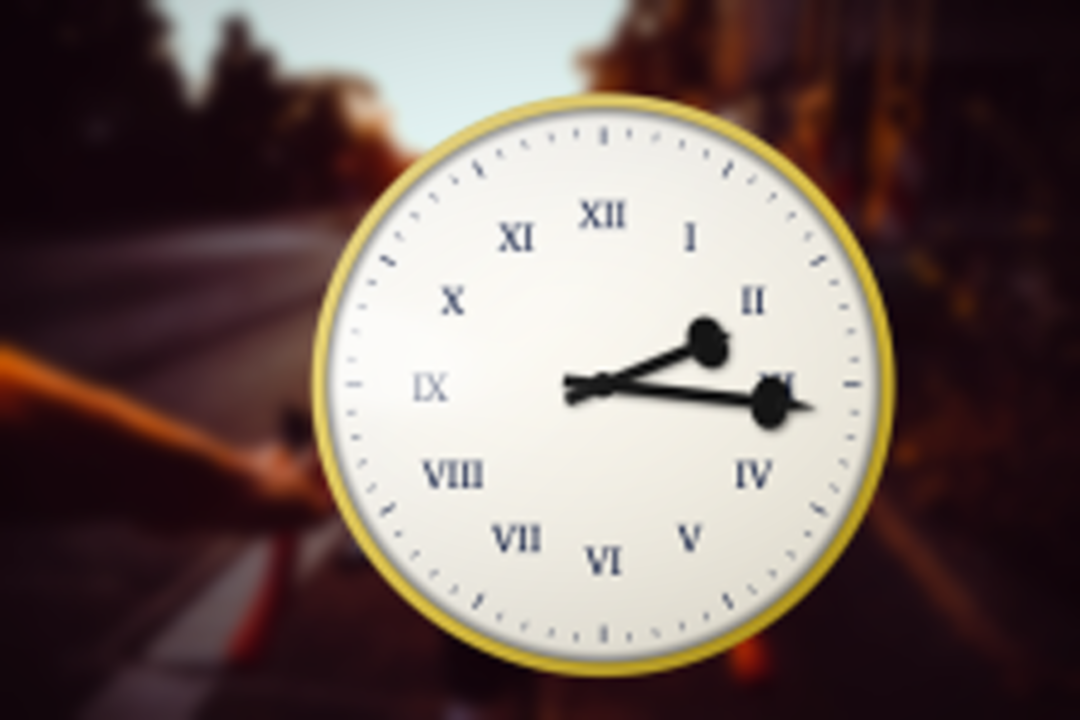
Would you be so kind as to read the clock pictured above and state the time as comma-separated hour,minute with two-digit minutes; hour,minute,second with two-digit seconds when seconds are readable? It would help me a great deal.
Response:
2,16
